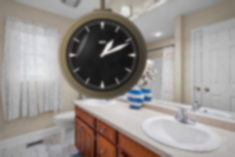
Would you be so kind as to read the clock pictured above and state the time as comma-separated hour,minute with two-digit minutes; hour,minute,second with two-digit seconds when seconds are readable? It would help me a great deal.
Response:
1,11
